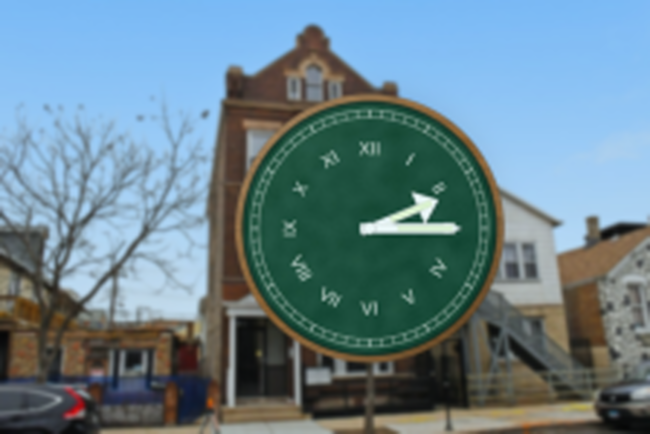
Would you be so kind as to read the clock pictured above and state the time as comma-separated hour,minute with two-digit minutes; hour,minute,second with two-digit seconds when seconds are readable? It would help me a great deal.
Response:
2,15
